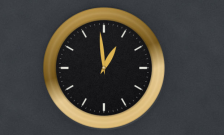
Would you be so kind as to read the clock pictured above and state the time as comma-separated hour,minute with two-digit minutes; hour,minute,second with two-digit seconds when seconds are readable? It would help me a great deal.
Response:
12,59
